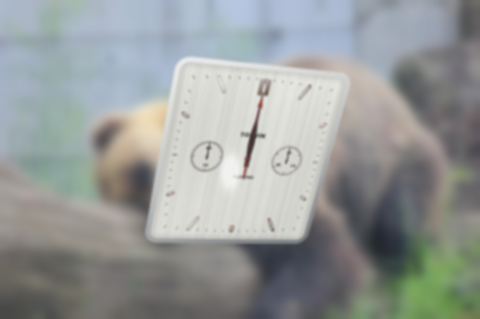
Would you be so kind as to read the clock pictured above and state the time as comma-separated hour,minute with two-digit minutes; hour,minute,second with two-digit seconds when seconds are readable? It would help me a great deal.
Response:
12,00
